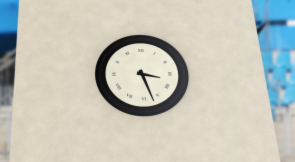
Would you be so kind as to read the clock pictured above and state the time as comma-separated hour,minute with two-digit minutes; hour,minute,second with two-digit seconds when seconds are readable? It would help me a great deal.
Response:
3,27
